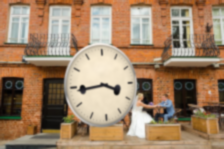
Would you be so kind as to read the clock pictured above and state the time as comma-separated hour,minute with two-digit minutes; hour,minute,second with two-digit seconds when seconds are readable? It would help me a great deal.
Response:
3,44
